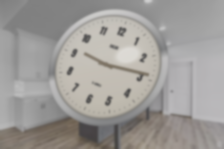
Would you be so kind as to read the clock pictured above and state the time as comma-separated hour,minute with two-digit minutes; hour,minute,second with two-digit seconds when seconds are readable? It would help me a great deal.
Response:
9,14
